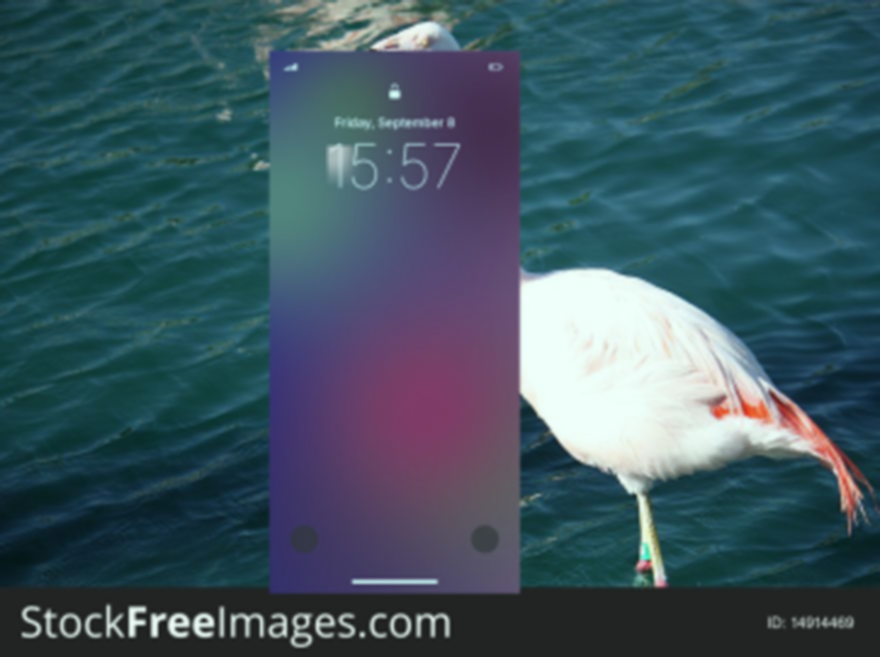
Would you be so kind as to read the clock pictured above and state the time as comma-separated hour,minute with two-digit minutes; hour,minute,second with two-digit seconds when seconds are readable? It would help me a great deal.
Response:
15,57
